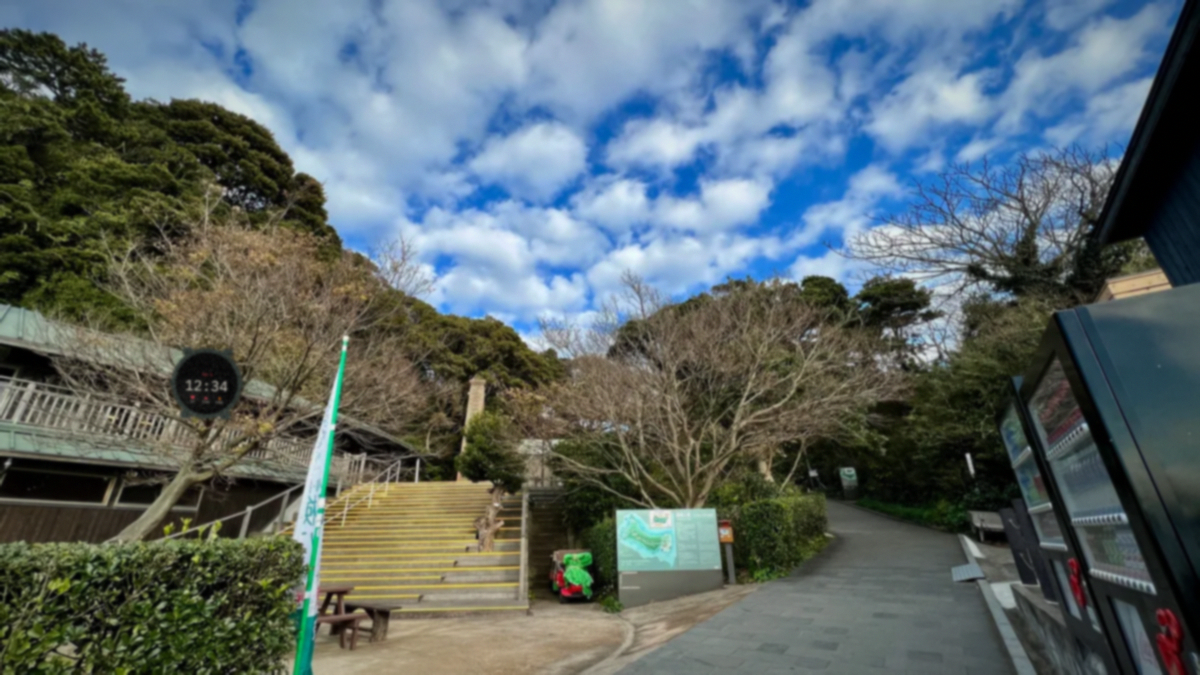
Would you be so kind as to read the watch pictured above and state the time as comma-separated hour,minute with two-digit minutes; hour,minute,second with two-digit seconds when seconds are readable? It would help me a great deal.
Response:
12,34
